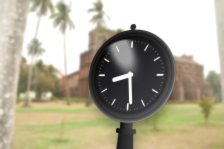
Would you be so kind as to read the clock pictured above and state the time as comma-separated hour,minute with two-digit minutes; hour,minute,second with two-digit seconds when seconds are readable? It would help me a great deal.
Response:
8,29
